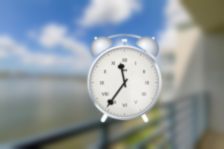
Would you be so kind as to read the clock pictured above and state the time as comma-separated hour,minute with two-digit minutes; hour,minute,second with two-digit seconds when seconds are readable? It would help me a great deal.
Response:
11,36
